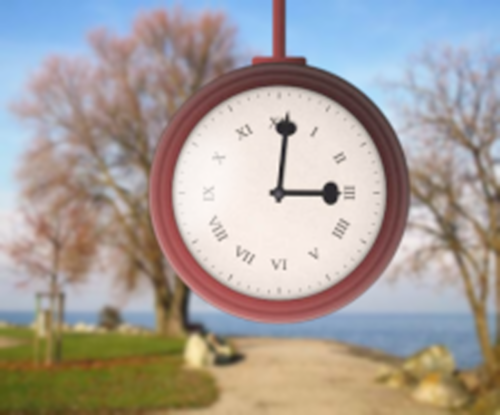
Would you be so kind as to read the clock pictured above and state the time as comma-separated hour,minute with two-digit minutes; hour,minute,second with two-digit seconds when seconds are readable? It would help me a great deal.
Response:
3,01
